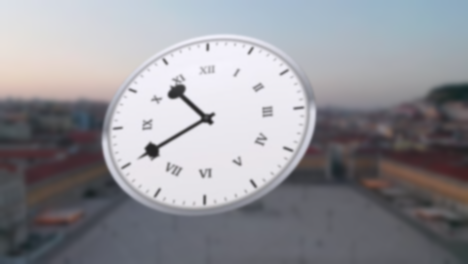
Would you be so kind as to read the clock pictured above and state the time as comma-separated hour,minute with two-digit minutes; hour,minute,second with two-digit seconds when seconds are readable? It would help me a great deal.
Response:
10,40
